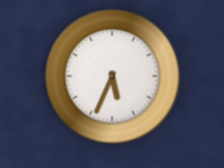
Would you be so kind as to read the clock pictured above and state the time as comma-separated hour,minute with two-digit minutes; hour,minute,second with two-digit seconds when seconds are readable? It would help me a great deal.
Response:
5,34
